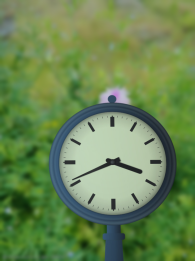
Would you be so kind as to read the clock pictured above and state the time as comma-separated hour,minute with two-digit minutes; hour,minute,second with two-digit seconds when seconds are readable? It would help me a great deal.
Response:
3,41
